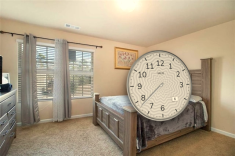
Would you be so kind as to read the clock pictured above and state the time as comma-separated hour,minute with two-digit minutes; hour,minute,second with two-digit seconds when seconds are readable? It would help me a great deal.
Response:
7,38
